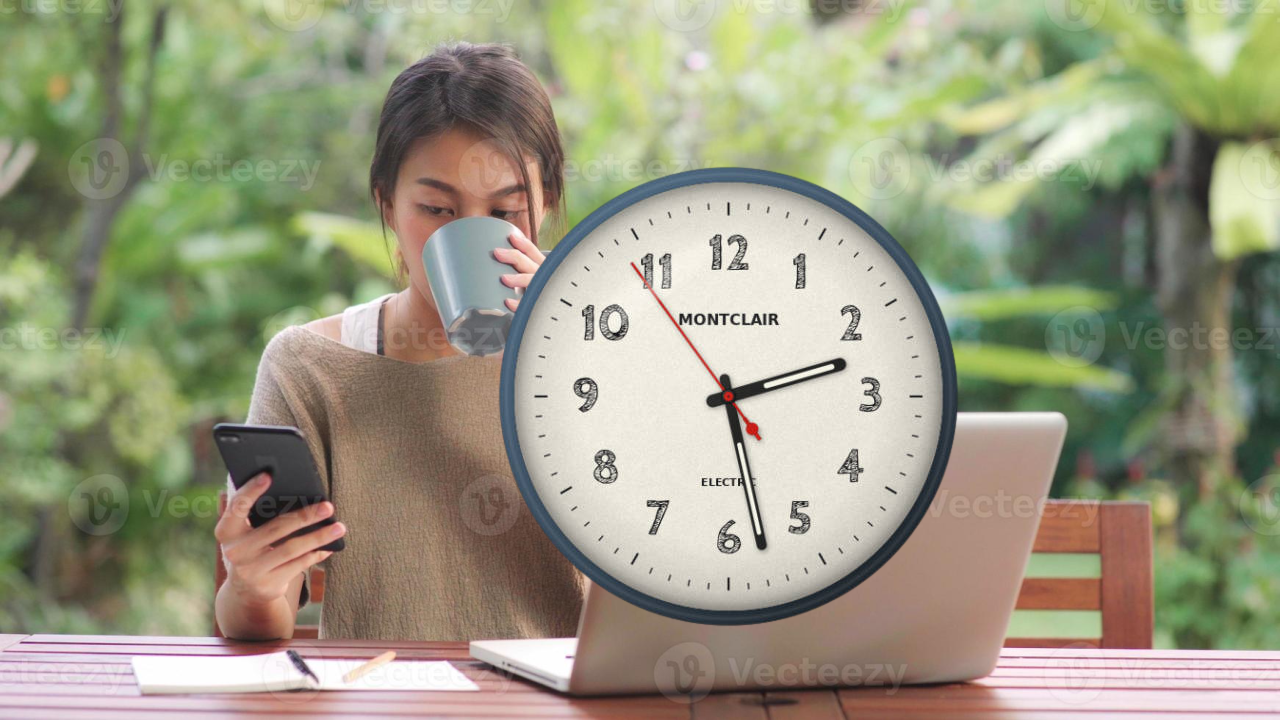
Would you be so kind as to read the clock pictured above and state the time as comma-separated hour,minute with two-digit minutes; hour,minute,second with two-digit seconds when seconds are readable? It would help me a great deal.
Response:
2,27,54
